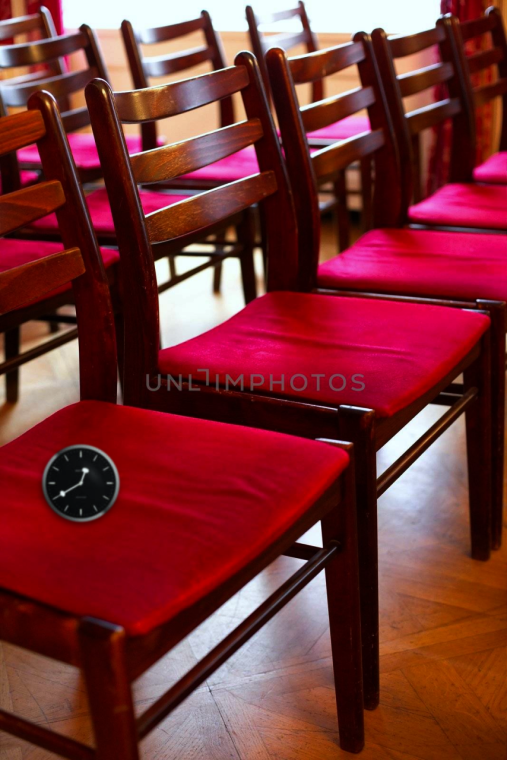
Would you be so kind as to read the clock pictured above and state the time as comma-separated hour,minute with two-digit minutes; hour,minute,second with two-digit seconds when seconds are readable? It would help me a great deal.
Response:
12,40
